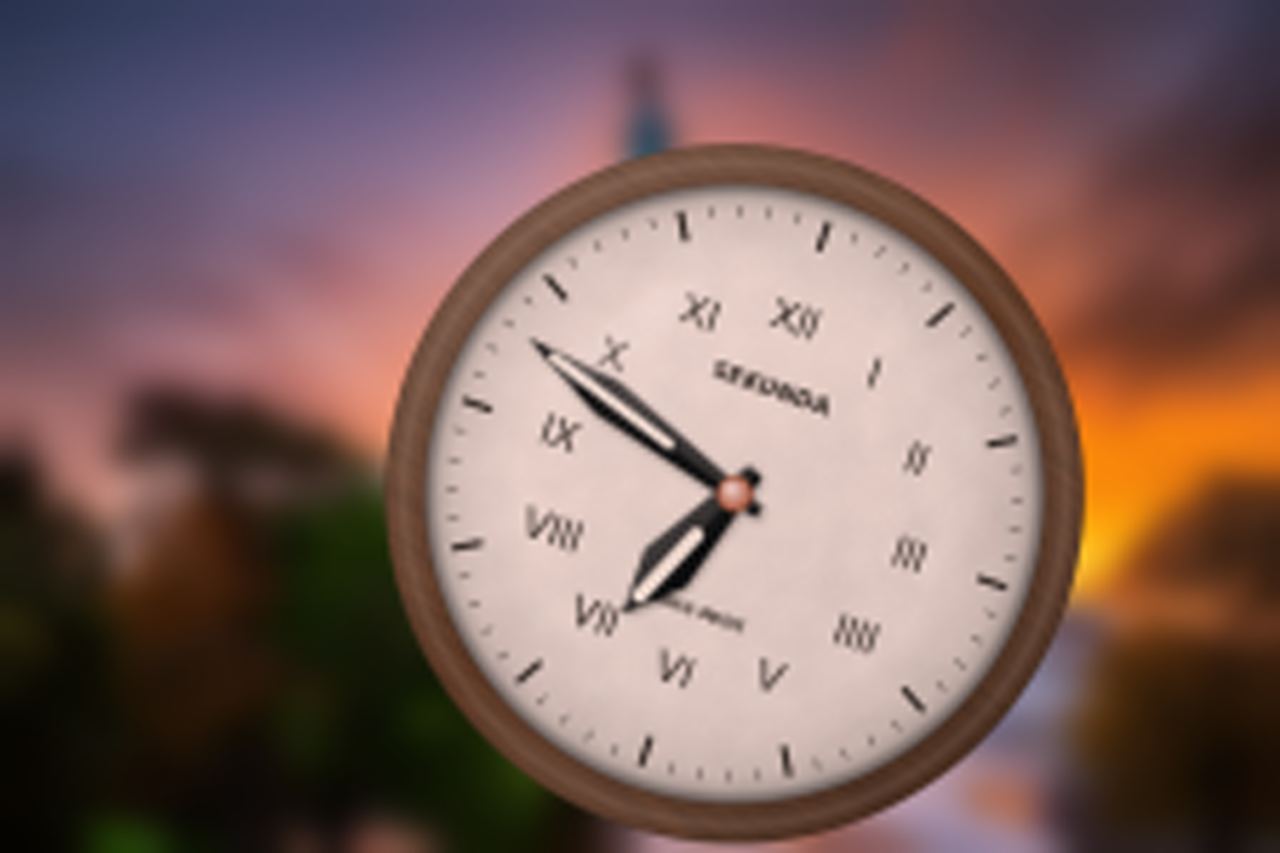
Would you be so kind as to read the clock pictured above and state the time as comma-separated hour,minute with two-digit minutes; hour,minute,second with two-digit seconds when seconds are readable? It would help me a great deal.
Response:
6,48
